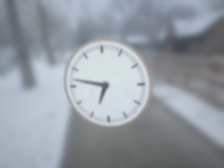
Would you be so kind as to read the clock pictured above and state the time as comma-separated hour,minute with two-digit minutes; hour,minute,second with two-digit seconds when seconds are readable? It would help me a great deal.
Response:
6,47
